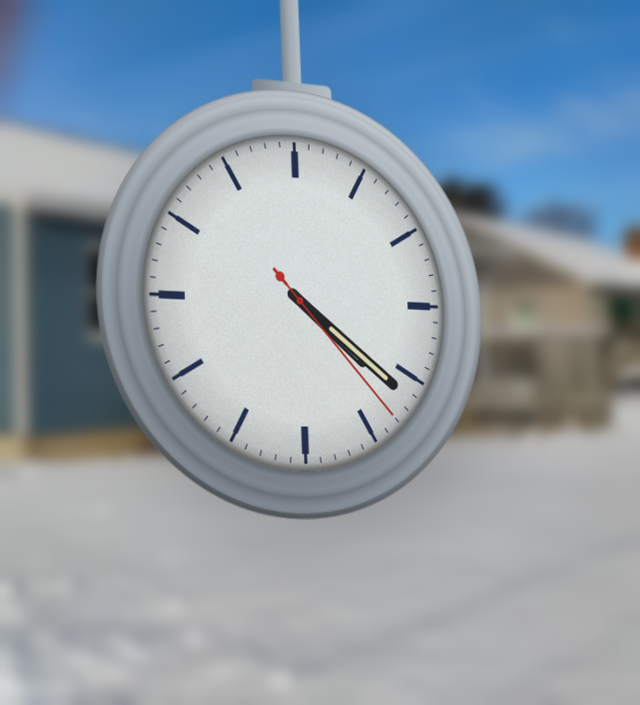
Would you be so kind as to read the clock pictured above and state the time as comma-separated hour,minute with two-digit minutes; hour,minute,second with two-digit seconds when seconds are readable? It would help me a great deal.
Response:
4,21,23
